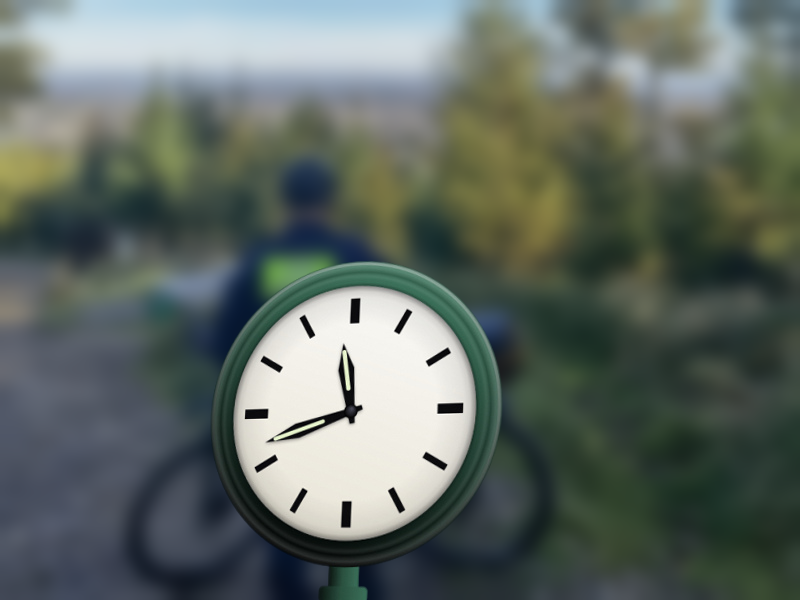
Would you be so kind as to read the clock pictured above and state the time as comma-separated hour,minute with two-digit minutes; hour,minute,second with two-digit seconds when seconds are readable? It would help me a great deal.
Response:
11,42
